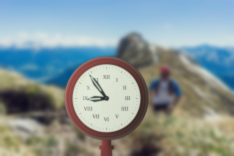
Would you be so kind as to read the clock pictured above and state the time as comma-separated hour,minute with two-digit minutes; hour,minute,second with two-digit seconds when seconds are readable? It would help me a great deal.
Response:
8,54
